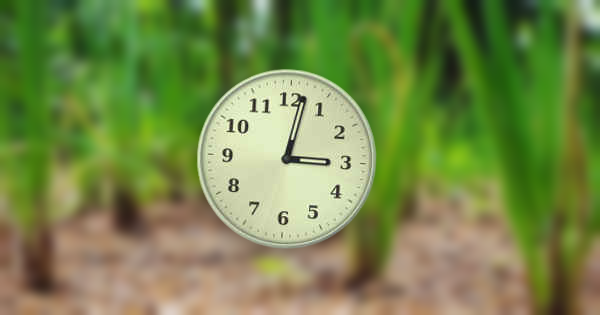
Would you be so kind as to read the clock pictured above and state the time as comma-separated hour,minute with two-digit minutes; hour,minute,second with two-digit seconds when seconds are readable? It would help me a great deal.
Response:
3,02
